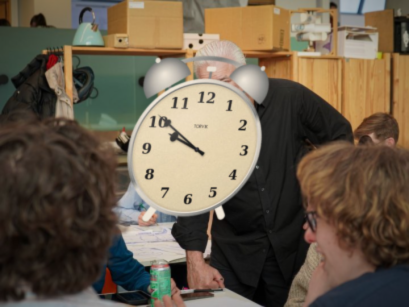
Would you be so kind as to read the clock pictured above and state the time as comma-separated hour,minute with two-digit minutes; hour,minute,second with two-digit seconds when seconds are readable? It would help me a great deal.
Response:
9,51
